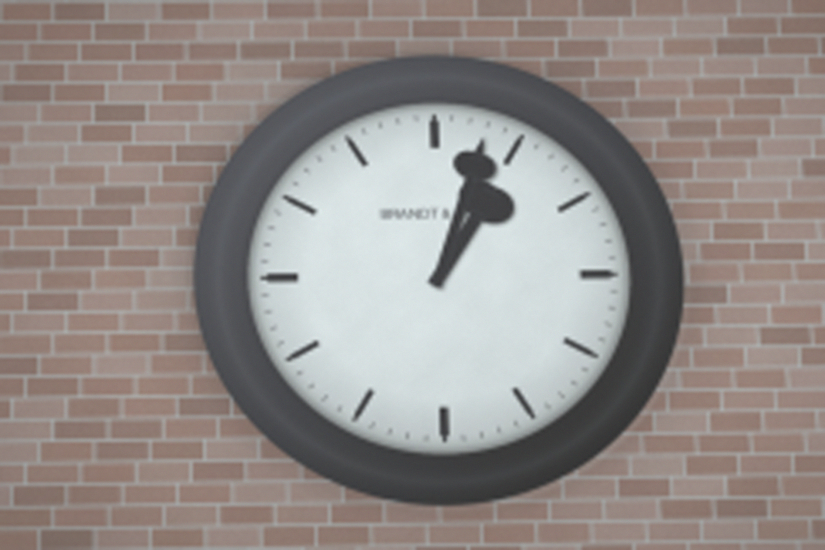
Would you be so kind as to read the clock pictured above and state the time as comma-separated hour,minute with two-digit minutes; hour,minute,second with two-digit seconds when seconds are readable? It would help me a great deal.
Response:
1,03
